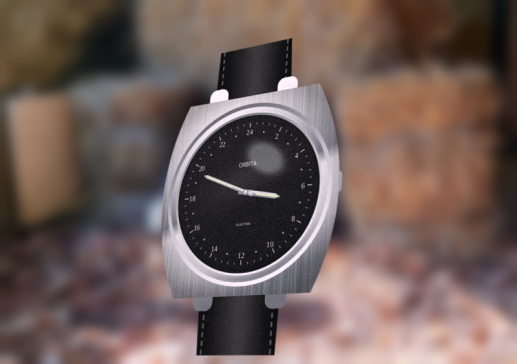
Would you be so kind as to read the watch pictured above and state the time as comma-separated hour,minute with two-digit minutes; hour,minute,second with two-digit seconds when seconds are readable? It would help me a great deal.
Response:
6,49
